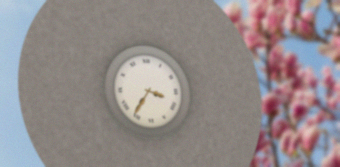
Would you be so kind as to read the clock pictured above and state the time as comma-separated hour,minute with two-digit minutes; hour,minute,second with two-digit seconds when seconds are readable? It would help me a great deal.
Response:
3,36
